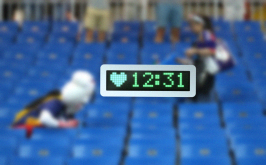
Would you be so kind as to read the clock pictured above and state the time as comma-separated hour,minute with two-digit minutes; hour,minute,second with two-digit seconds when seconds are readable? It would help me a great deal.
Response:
12,31
